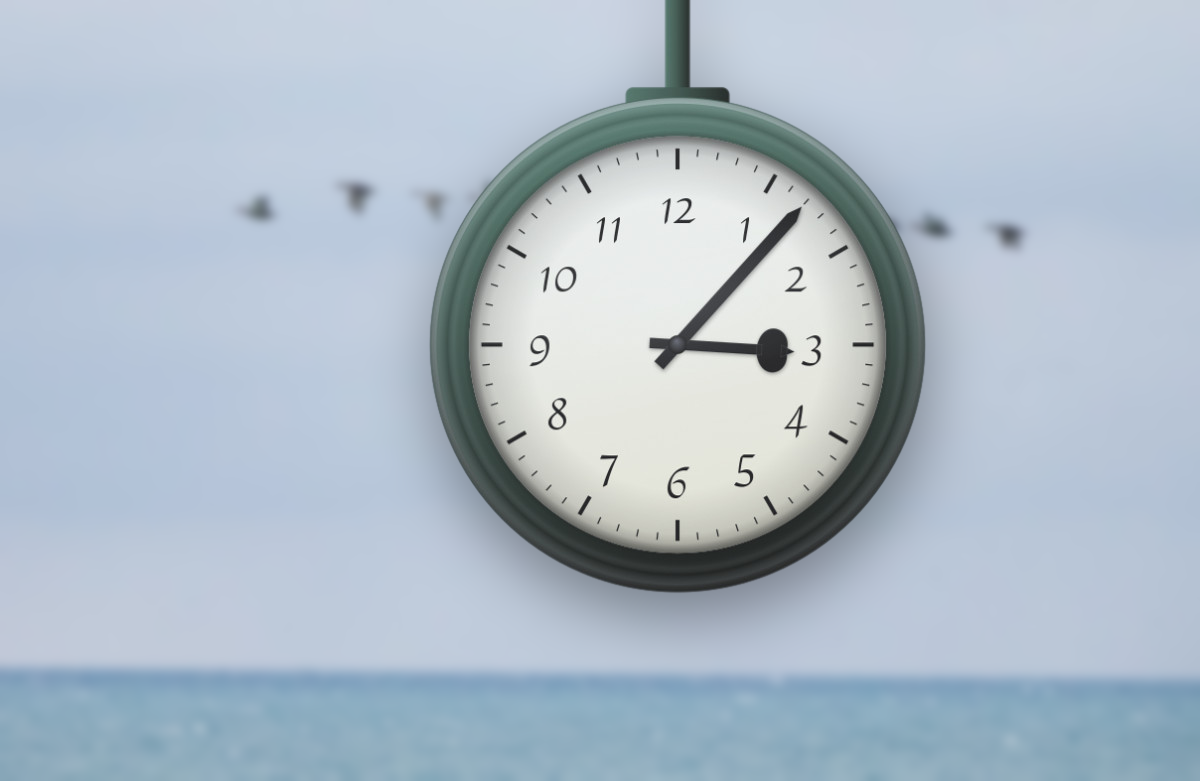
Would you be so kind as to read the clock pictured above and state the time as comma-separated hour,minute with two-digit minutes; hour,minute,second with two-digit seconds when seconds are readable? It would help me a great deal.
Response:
3,07
